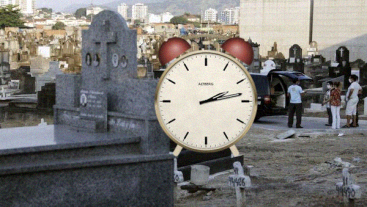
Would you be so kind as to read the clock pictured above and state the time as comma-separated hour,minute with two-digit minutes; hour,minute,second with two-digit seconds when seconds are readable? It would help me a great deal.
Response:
2,13
